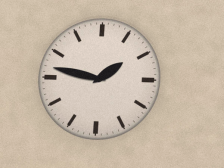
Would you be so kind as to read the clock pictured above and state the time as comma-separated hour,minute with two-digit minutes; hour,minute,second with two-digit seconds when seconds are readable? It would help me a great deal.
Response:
1,47
